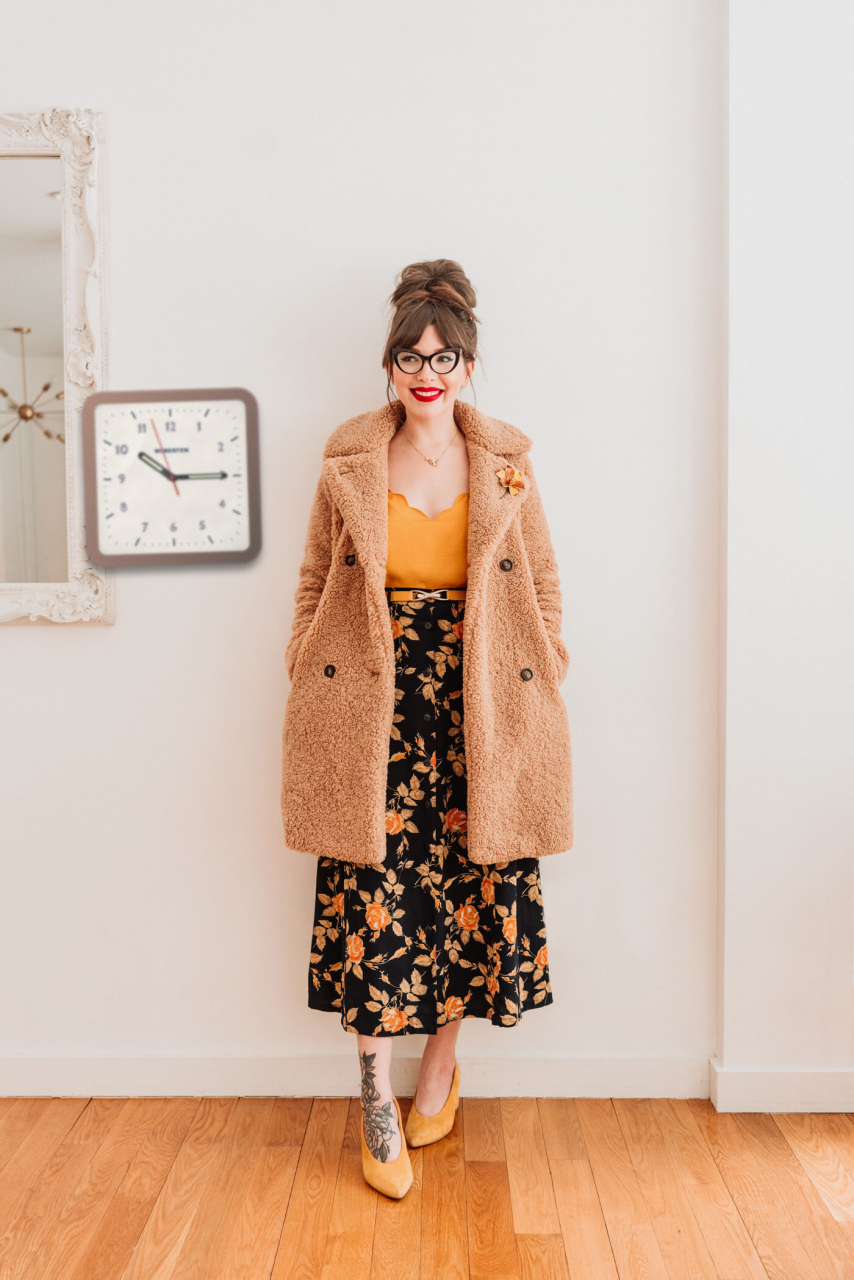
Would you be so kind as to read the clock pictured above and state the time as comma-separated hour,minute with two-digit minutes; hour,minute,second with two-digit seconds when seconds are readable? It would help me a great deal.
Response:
10,14,57
